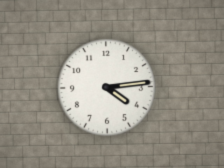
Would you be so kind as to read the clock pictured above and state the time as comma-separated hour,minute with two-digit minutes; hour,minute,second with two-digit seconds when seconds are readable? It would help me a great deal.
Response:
4,14
